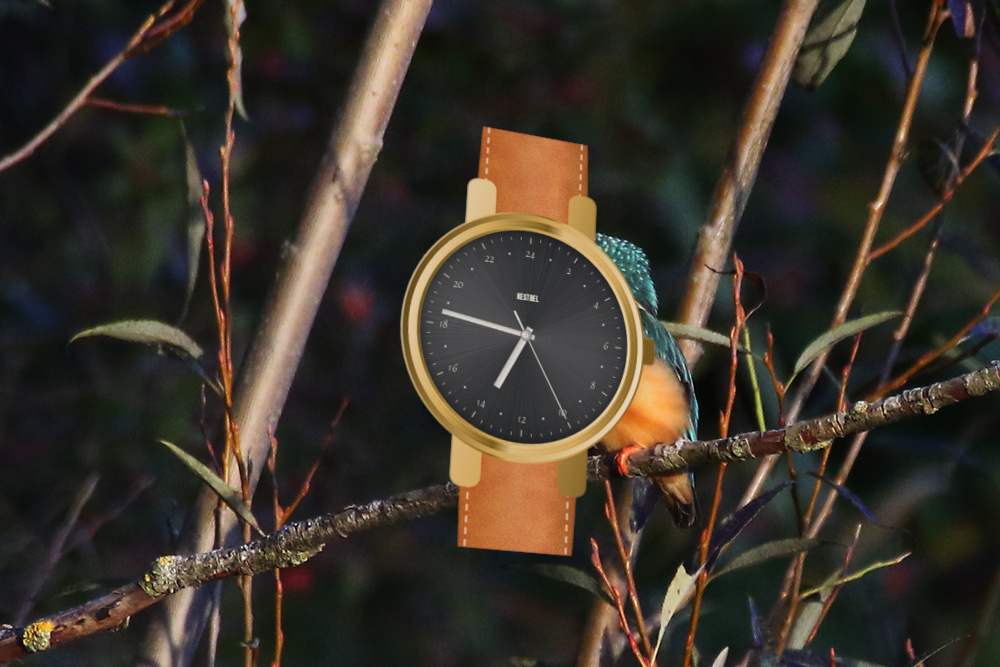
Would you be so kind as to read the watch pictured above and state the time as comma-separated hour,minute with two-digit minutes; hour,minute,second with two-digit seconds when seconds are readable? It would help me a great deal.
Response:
13,46,25
